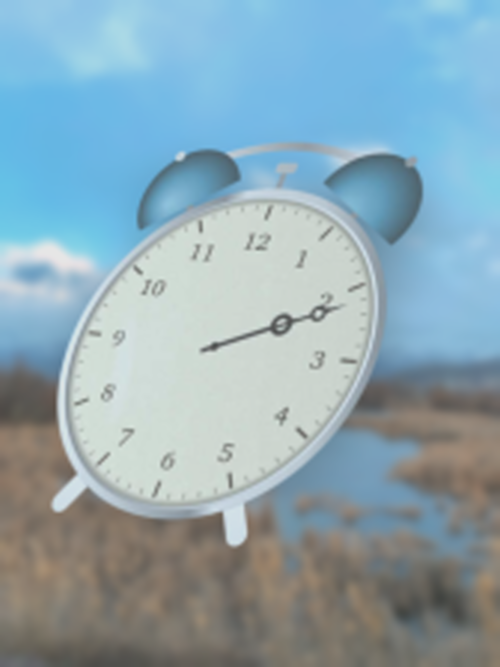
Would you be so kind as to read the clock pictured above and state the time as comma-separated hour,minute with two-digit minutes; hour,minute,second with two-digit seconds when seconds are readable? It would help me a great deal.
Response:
2,11
